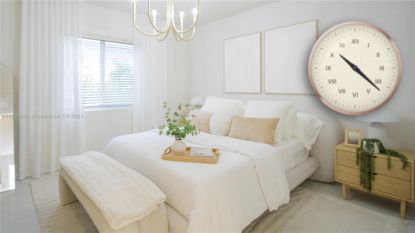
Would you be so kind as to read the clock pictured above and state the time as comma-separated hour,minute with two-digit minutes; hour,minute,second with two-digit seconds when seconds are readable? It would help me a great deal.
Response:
10,22
